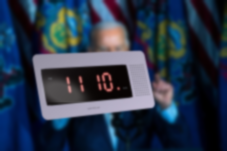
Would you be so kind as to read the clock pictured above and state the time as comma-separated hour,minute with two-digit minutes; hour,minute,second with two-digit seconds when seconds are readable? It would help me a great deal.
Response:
11,10
